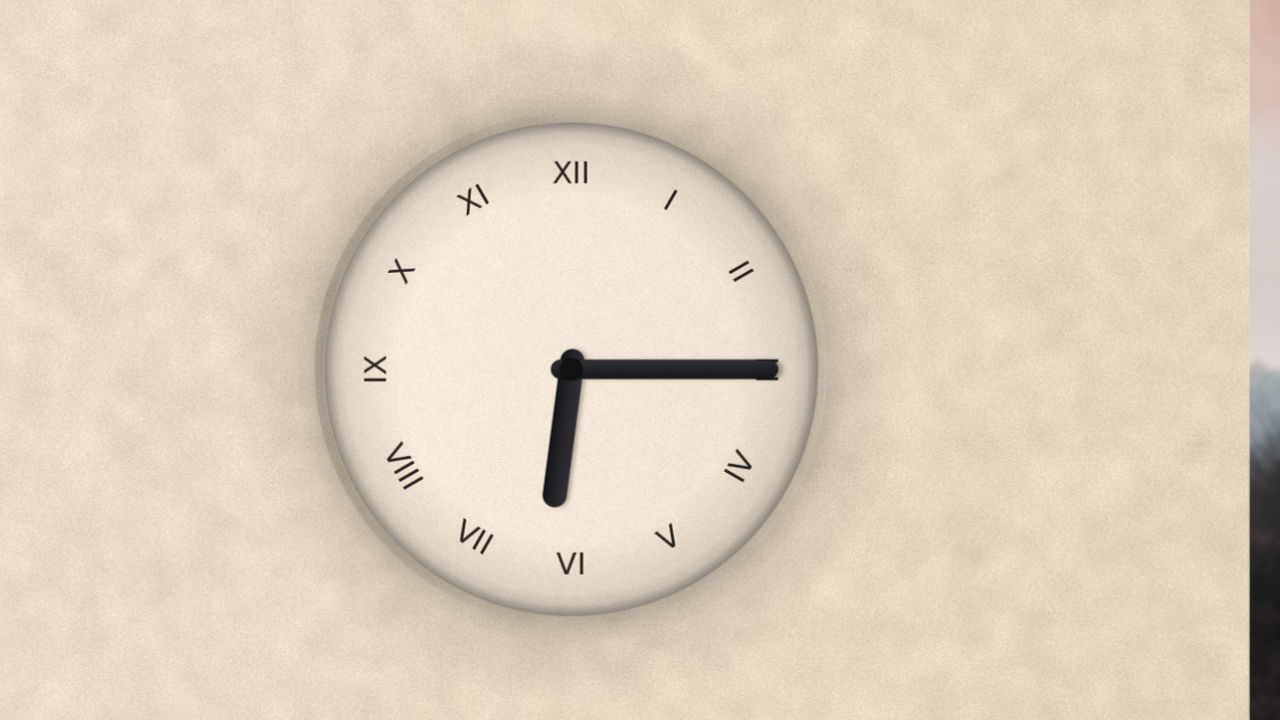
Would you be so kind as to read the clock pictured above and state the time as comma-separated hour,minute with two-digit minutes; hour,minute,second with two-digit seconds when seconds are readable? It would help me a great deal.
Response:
6,15
